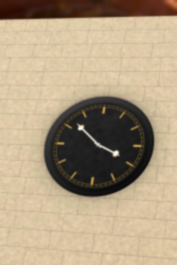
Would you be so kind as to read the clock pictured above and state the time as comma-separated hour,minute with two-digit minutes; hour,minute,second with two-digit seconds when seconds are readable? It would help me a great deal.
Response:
3,52
